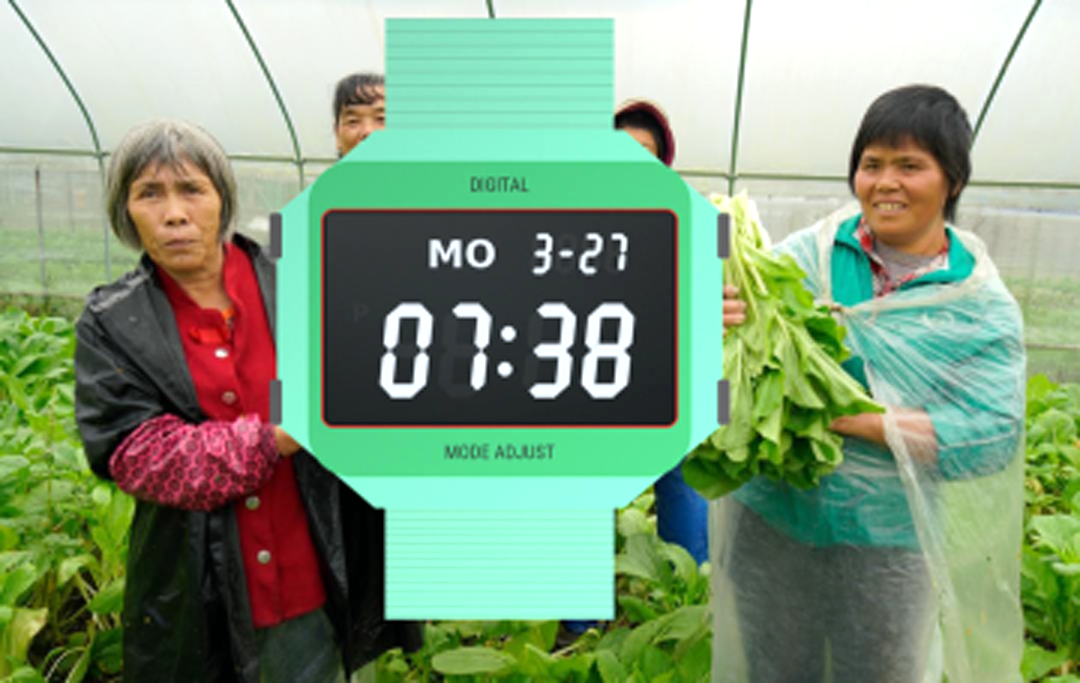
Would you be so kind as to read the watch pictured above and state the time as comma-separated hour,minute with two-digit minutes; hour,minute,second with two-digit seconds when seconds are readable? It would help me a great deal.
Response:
7,38
